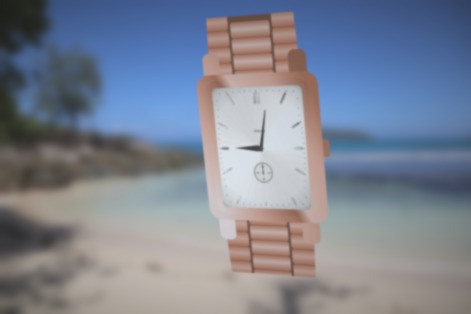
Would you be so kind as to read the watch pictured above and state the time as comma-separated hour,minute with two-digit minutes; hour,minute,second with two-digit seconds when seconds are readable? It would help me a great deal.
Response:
9,02
